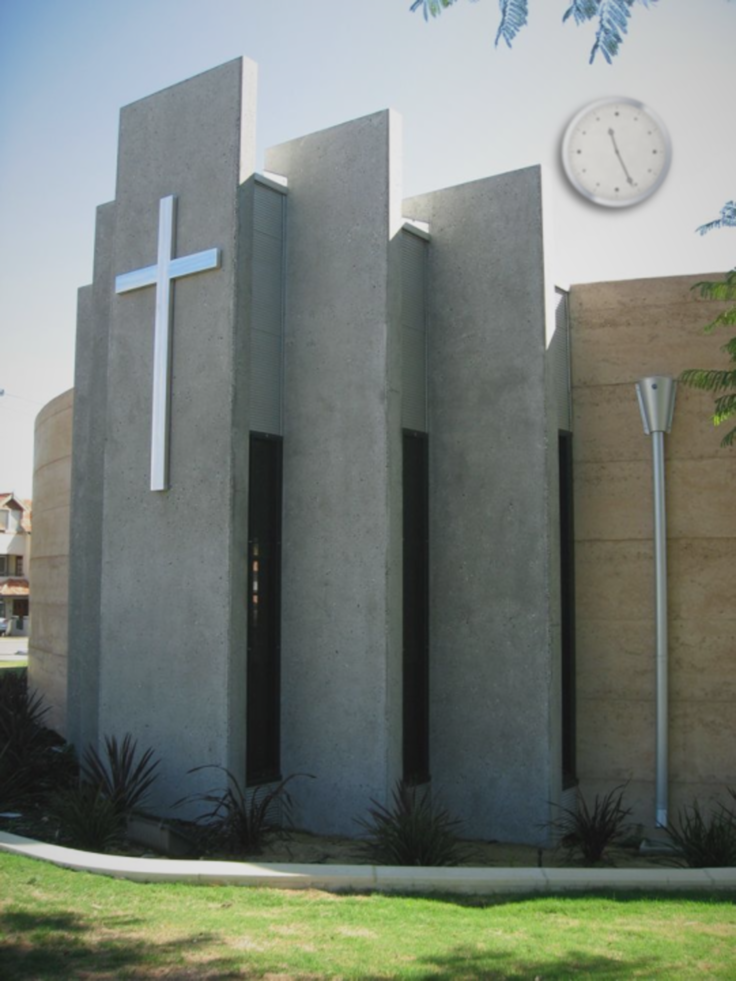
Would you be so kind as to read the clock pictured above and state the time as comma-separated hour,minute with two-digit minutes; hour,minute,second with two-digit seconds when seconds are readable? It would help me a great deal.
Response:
11,26
